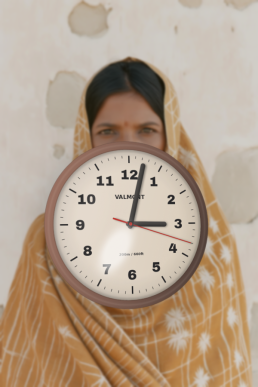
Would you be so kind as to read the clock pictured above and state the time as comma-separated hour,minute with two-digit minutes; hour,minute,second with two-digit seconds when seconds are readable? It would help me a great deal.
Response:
3,02,18
